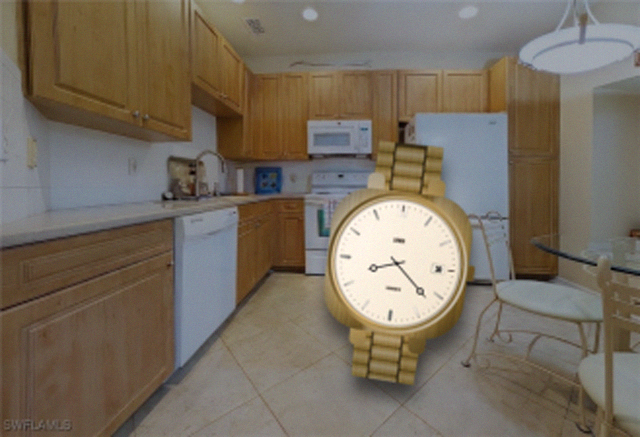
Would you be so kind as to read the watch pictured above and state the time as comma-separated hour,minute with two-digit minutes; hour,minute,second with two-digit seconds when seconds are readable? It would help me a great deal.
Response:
8,22
